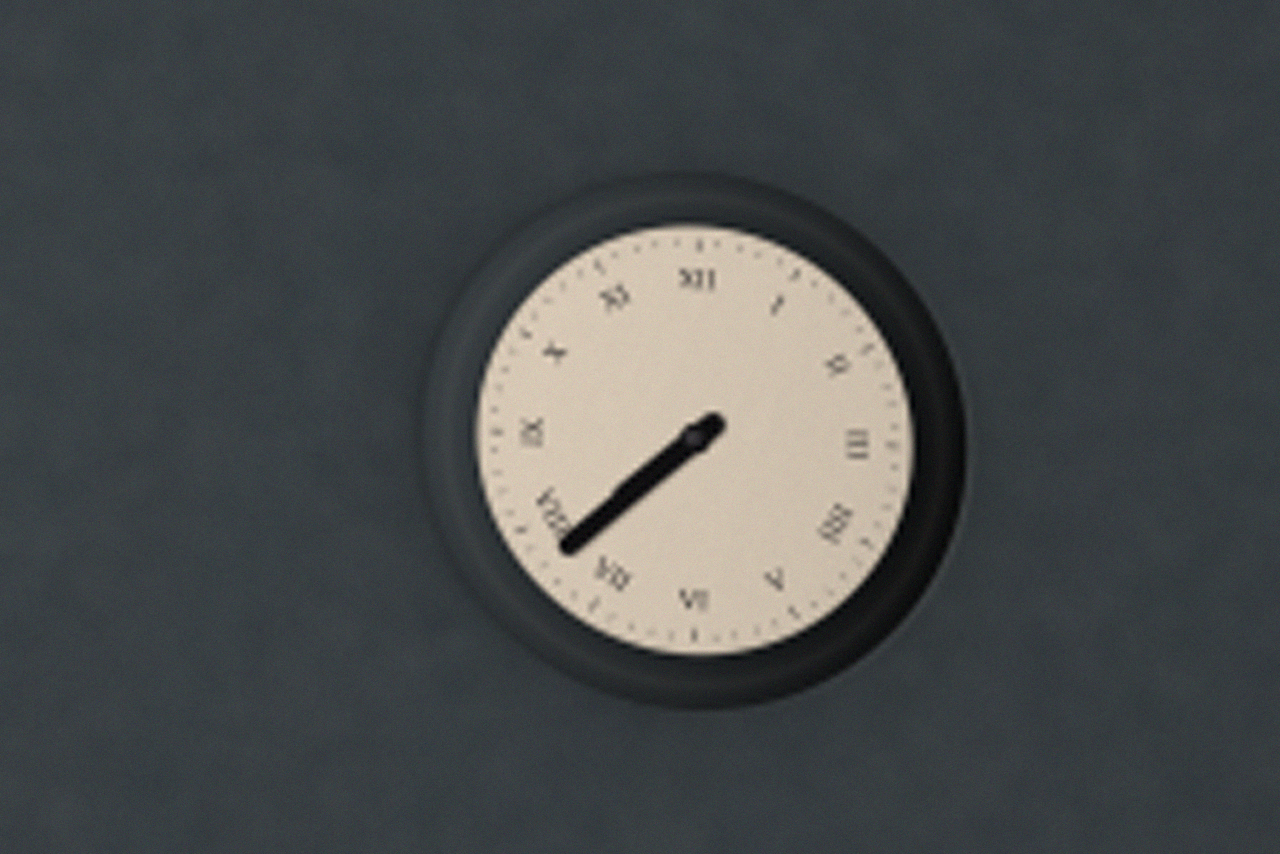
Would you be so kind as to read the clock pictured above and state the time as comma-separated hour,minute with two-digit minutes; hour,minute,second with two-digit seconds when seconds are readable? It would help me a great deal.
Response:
7,38
